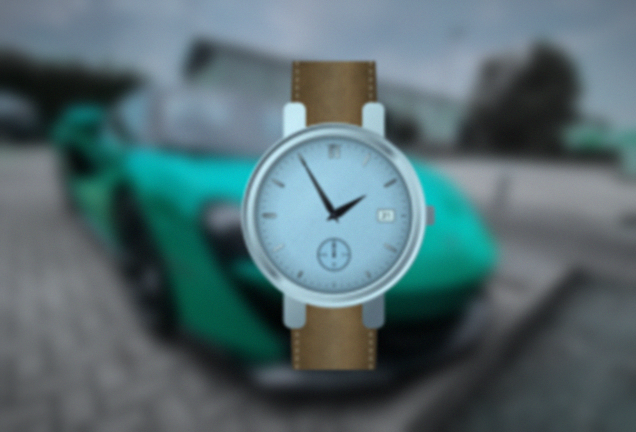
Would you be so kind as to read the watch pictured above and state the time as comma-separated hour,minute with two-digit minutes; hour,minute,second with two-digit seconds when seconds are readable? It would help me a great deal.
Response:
1,55
